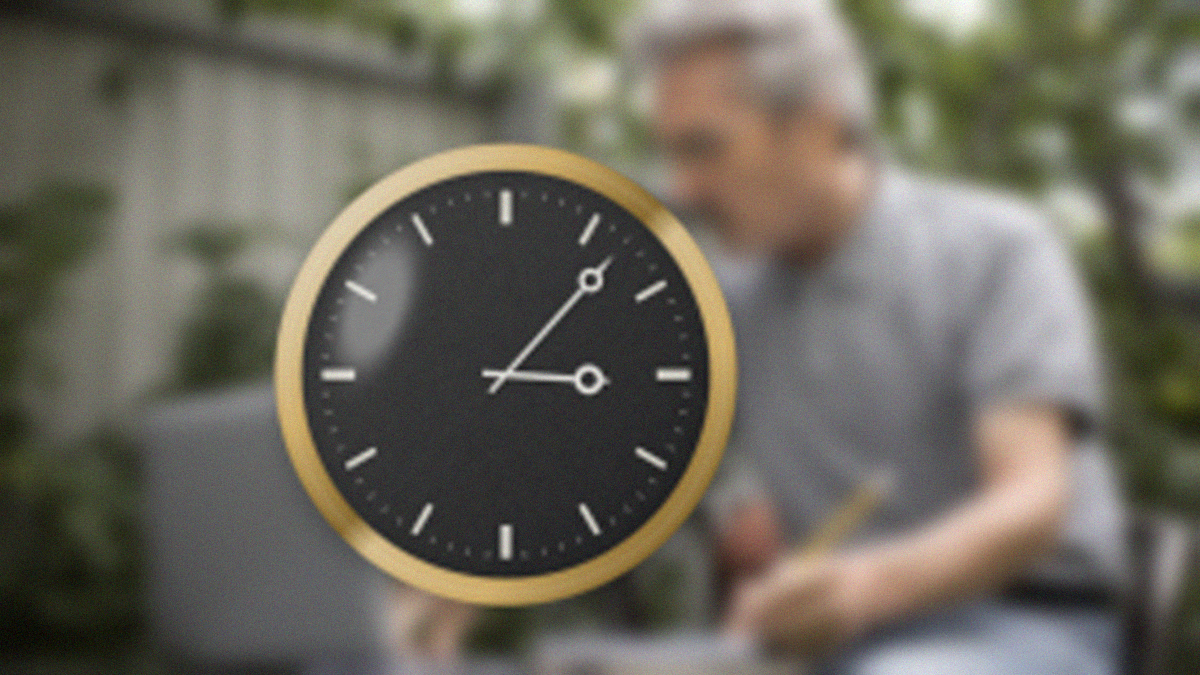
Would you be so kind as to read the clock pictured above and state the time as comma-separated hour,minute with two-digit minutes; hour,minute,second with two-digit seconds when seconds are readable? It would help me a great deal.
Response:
3,07
